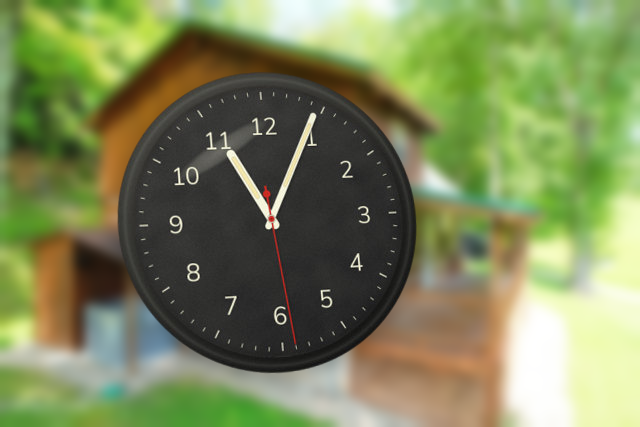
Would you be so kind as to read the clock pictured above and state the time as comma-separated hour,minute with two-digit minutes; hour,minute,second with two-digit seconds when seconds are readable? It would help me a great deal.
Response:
11,04,29
